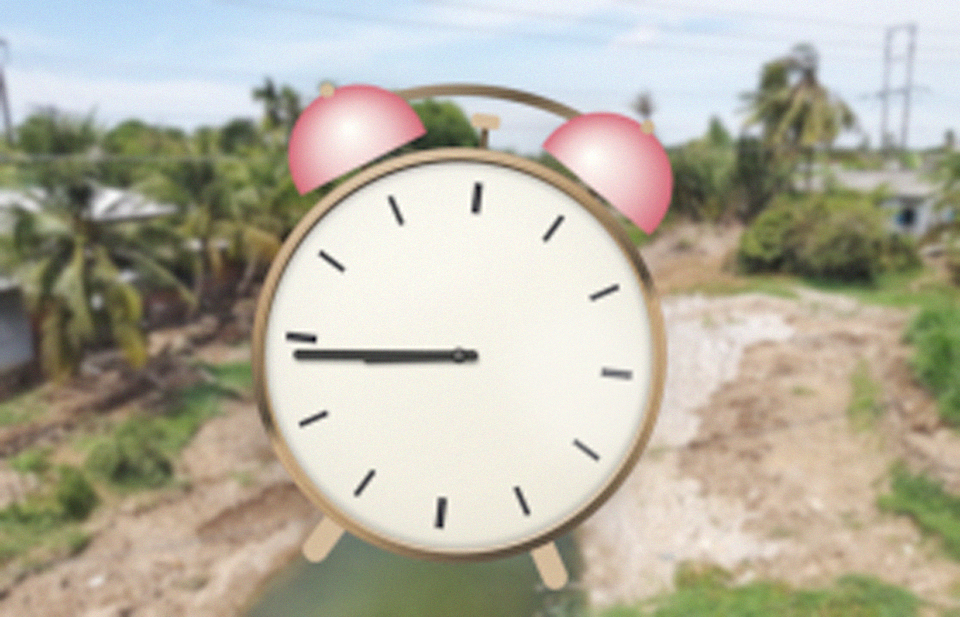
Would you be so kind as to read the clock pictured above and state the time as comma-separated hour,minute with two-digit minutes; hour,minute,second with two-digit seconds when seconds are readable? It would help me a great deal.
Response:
8,44
